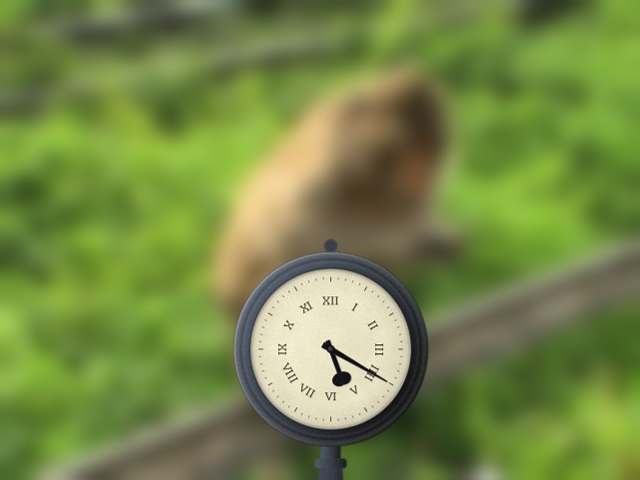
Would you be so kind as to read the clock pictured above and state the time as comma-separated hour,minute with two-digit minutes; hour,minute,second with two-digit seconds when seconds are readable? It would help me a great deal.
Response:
5,20
